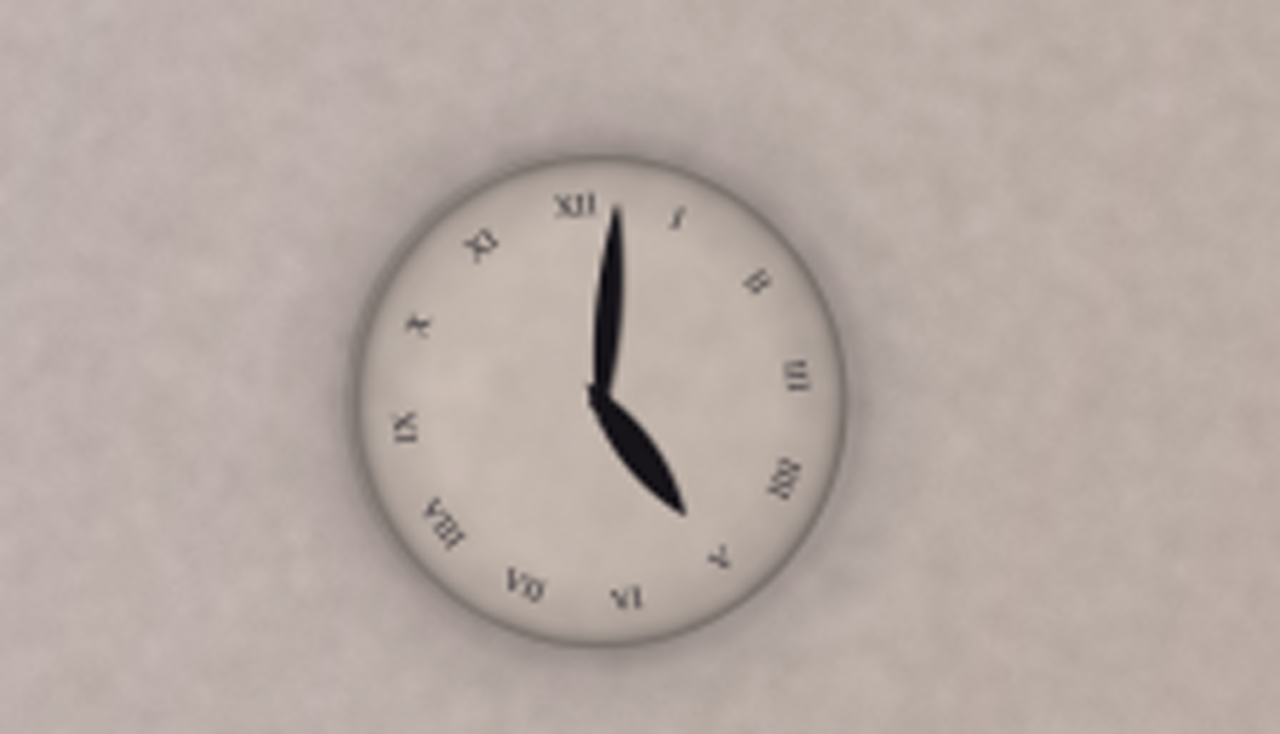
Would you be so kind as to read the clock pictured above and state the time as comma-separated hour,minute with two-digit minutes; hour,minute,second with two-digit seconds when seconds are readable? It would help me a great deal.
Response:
5,02
